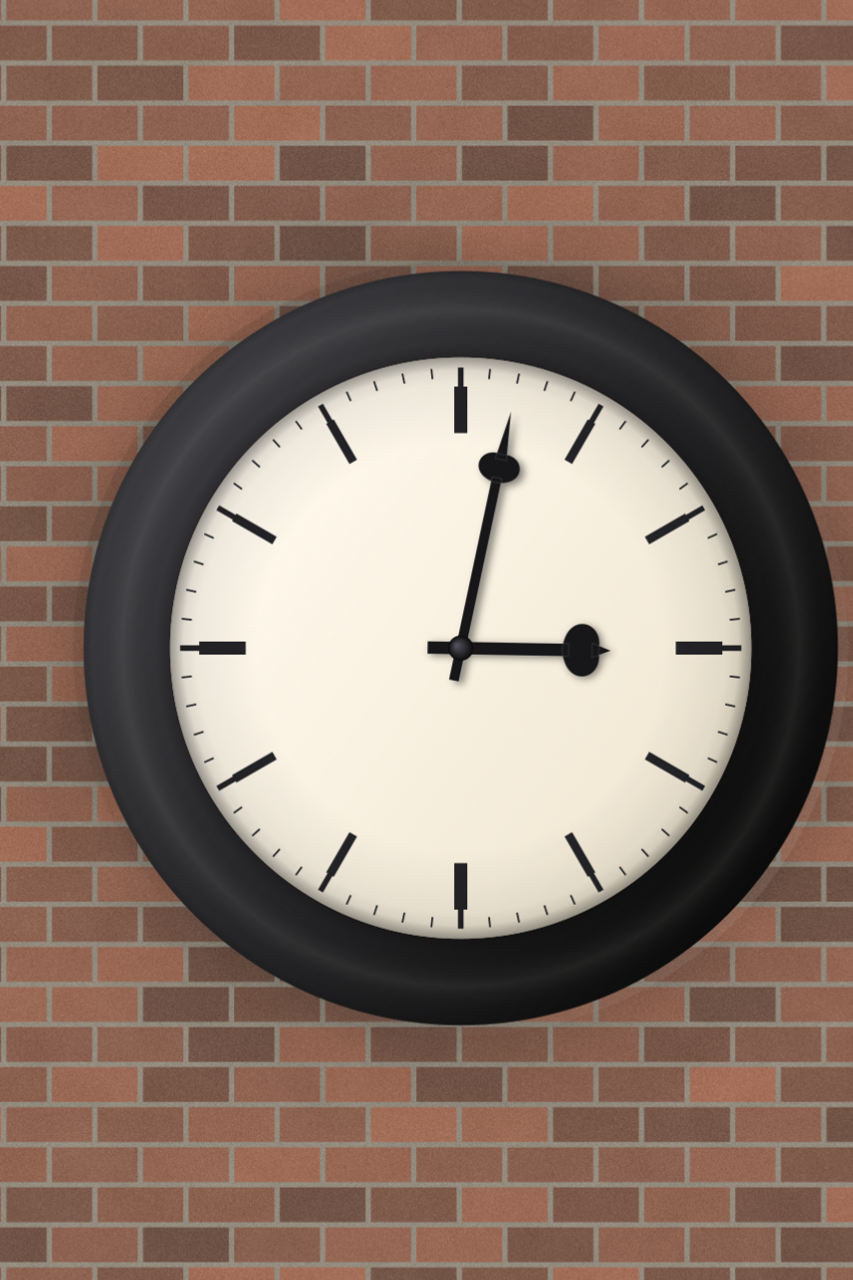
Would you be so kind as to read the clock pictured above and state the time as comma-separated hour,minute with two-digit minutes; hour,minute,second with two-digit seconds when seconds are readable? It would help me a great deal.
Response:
3,02
